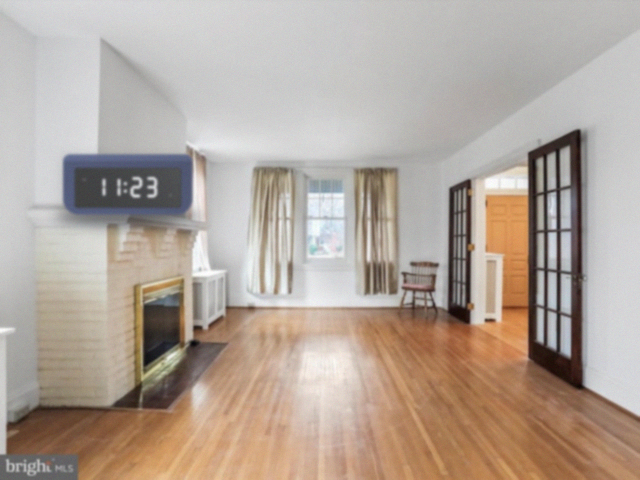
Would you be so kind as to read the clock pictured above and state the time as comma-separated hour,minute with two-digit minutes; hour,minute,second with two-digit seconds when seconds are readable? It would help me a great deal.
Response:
11,23
